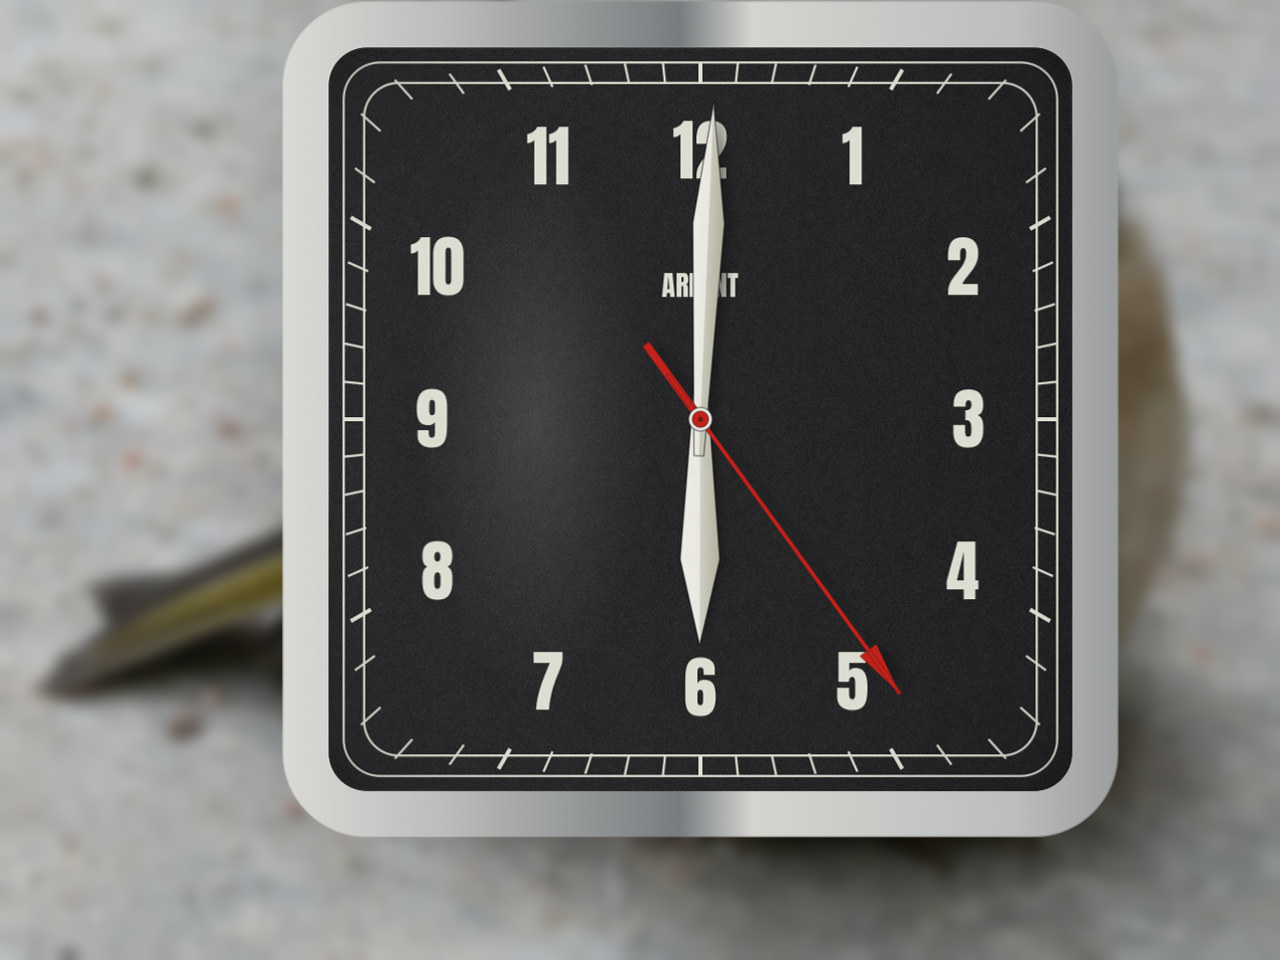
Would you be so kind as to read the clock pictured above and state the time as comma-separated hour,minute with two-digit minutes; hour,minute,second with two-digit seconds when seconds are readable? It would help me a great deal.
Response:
6,00,24
